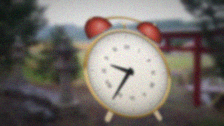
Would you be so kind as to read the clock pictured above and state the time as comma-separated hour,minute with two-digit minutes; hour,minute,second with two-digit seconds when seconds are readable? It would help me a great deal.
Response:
9,36
